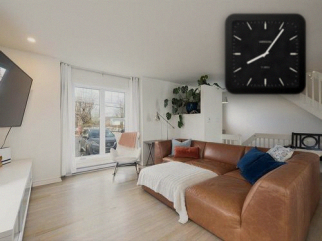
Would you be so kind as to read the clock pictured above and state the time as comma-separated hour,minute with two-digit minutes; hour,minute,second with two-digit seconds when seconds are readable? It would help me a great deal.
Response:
8,06
